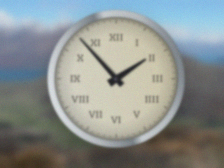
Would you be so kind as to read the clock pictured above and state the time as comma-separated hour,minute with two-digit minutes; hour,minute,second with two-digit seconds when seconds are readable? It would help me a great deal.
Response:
1,53
